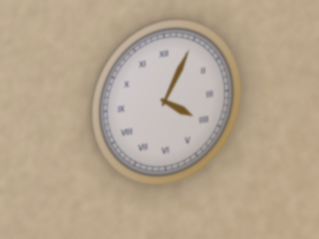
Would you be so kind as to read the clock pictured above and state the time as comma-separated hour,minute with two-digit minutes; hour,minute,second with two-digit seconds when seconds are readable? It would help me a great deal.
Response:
4,05
